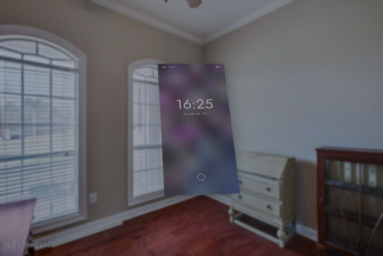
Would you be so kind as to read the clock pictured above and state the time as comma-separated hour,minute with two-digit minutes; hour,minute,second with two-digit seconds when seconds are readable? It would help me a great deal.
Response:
16,25
